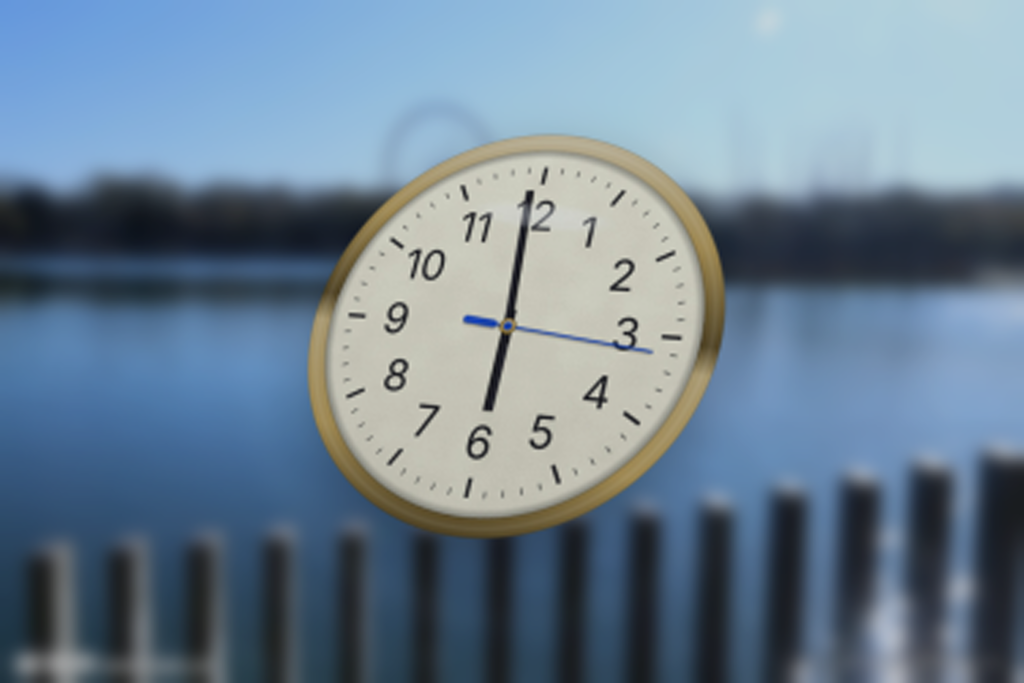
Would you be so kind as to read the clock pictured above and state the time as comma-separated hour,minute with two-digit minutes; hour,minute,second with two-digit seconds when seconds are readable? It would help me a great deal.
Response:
5,59,16
